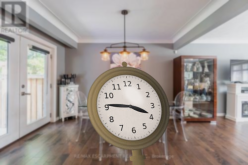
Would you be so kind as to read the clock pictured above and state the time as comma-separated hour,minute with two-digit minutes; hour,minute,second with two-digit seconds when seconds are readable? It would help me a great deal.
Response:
3,46
